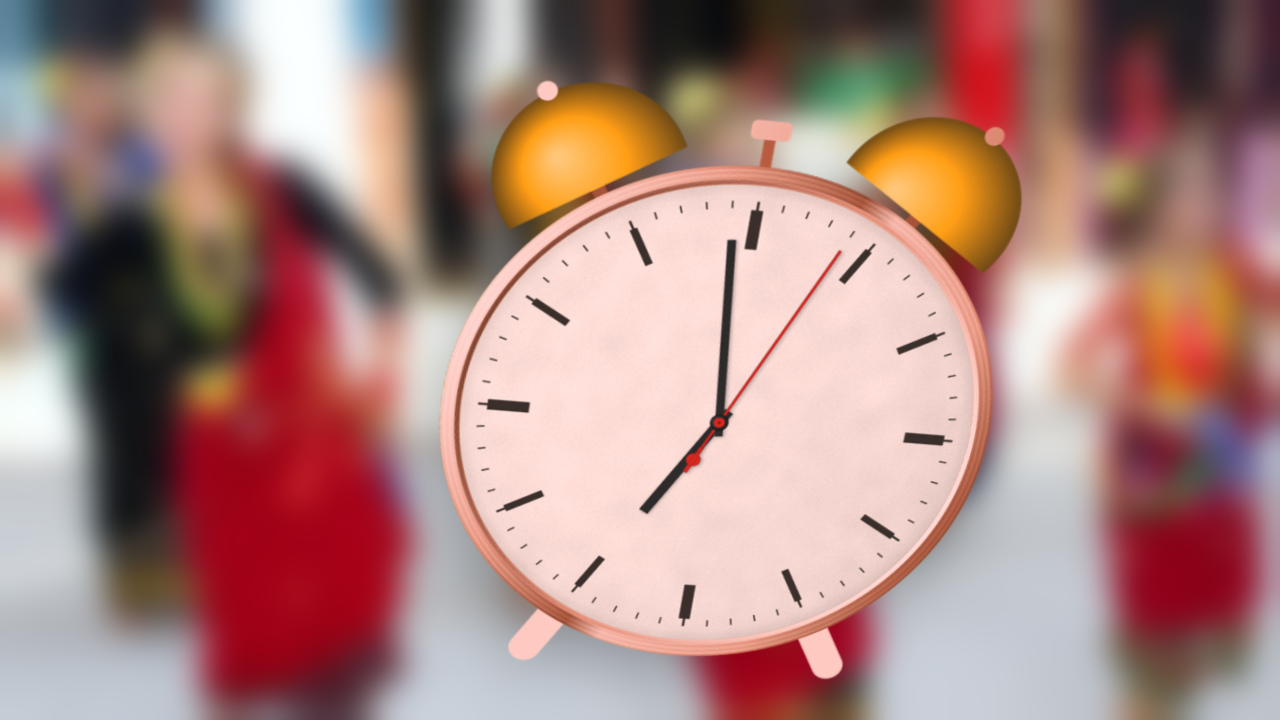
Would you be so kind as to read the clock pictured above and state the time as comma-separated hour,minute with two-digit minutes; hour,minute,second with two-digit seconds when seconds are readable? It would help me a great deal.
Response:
6,59,04
